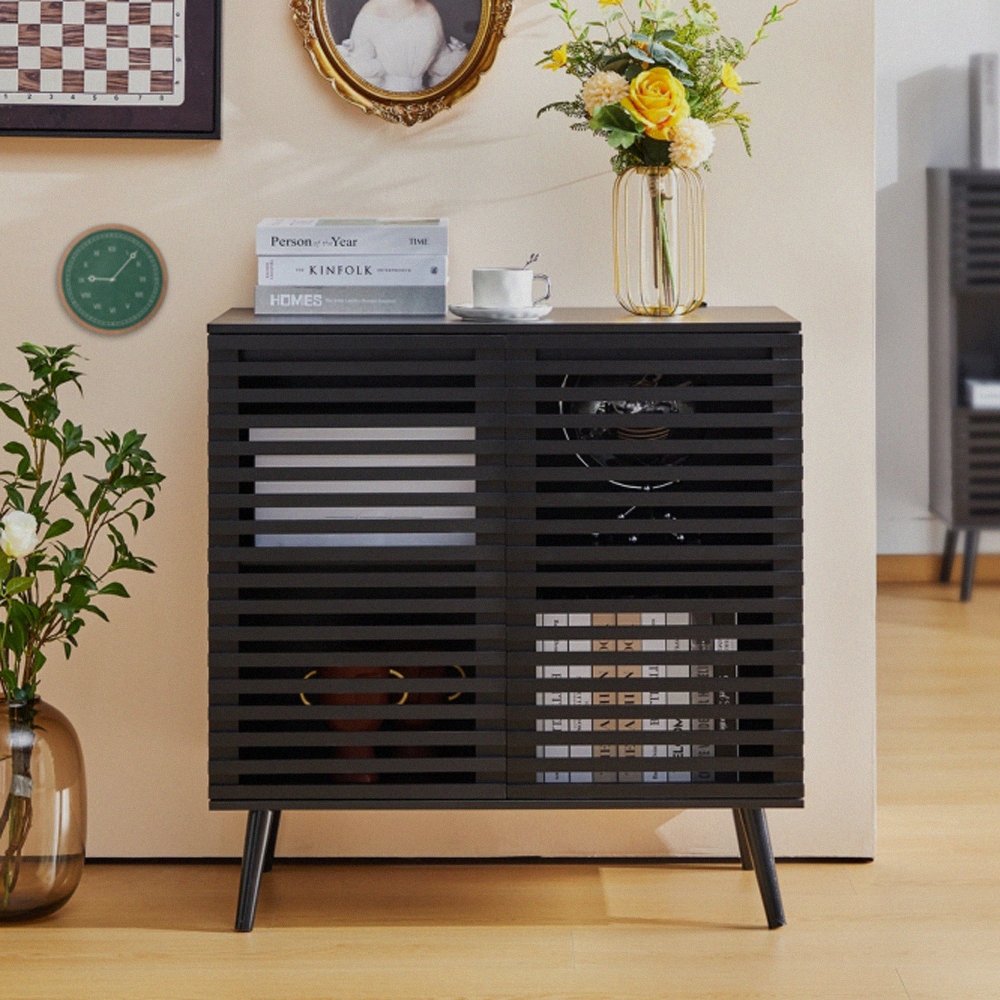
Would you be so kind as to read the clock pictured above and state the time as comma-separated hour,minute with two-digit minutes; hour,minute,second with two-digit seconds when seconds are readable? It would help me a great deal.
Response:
9,07
